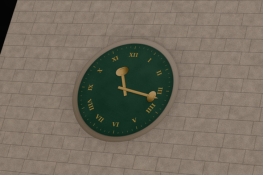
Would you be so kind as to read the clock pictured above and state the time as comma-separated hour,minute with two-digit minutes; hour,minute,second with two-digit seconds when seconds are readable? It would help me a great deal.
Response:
11,17
